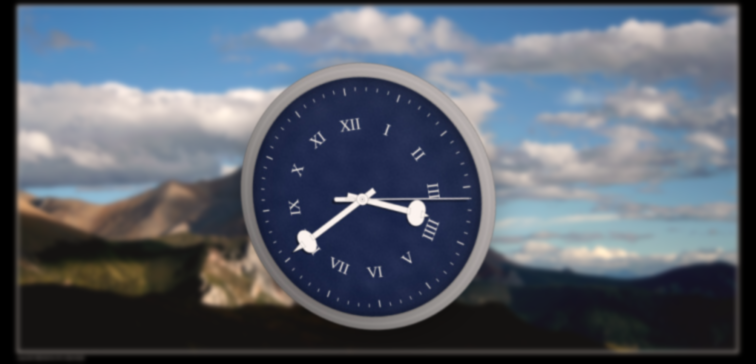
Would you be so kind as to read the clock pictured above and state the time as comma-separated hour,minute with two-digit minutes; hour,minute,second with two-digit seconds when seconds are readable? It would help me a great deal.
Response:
3,40,16
